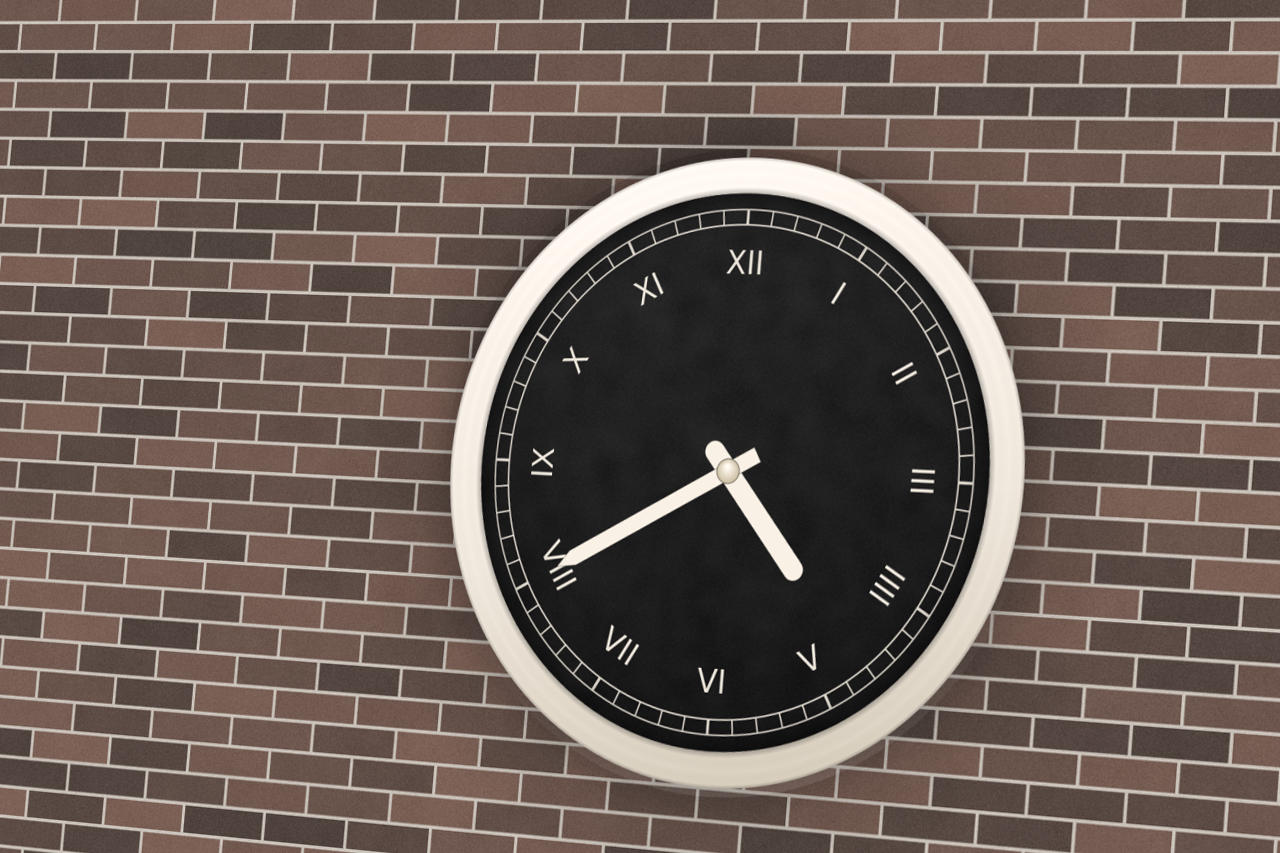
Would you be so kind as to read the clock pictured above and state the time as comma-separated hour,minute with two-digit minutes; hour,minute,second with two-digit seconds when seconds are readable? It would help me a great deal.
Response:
4,40
